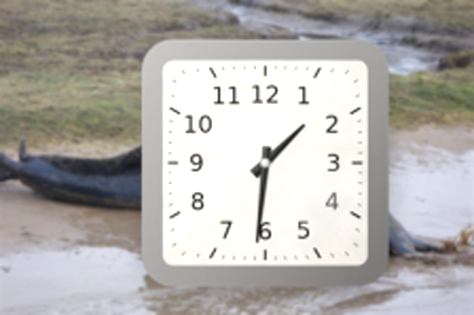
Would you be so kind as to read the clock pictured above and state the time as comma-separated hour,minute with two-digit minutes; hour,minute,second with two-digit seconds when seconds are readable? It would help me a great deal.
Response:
1,31
